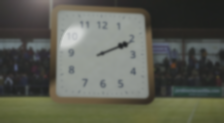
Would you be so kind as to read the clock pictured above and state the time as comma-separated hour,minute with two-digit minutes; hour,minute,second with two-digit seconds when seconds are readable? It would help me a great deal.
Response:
2,11
